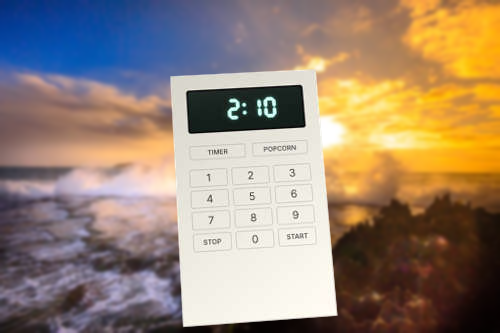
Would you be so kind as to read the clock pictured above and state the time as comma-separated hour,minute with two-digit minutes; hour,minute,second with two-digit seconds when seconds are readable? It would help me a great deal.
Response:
2,10
